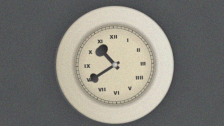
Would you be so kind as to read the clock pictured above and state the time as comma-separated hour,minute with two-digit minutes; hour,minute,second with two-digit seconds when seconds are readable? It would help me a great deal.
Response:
10,40
